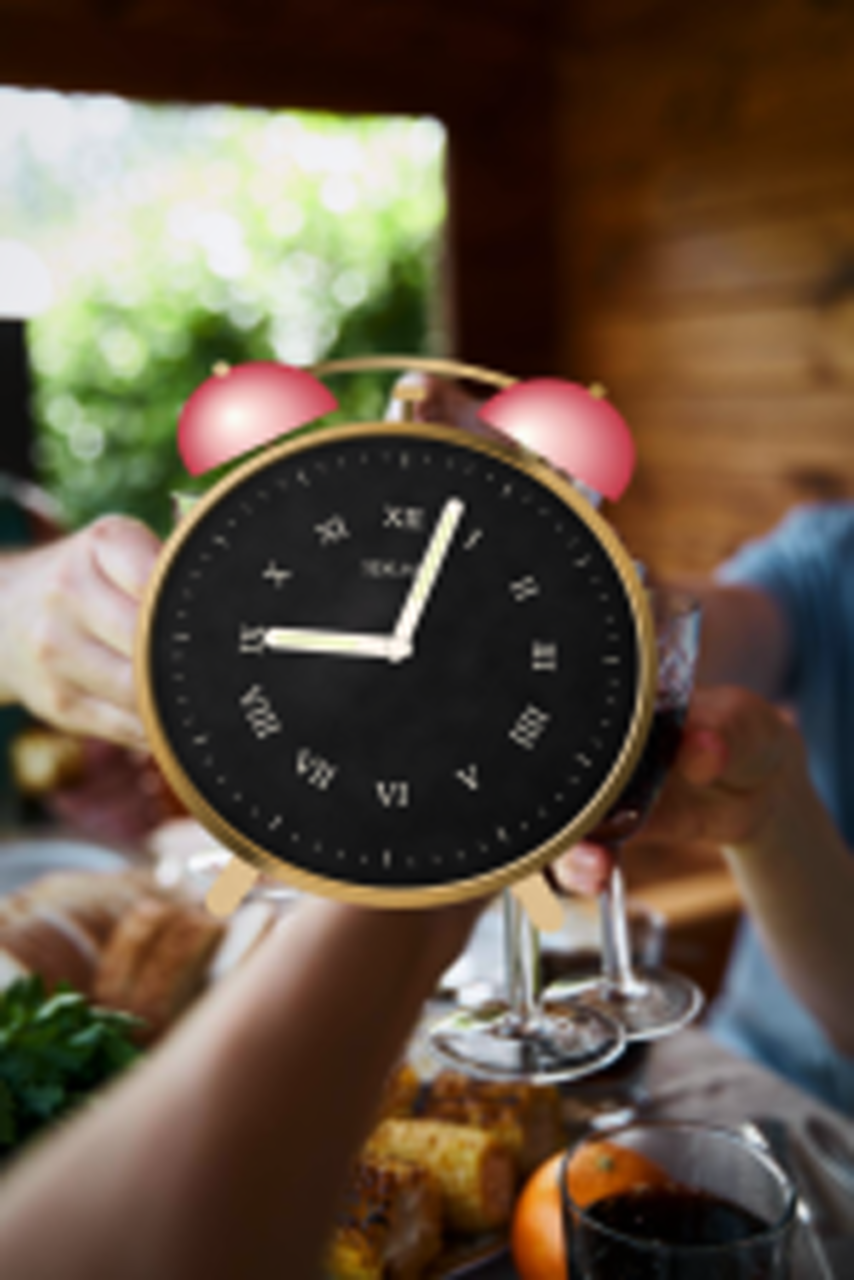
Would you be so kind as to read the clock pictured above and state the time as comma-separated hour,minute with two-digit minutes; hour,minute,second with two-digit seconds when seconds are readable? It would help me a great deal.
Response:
9,03
